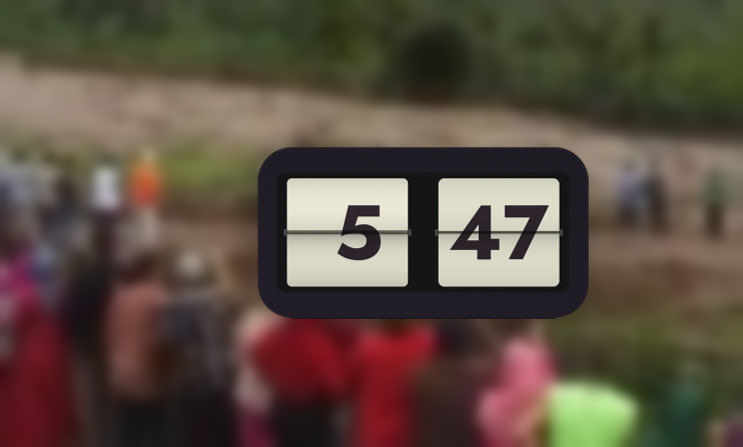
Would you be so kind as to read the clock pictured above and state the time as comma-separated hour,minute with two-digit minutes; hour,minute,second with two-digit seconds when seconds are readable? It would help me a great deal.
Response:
5,47
